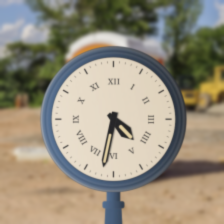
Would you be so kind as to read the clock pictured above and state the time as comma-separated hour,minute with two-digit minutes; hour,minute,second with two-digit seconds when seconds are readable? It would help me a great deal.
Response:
4,32
